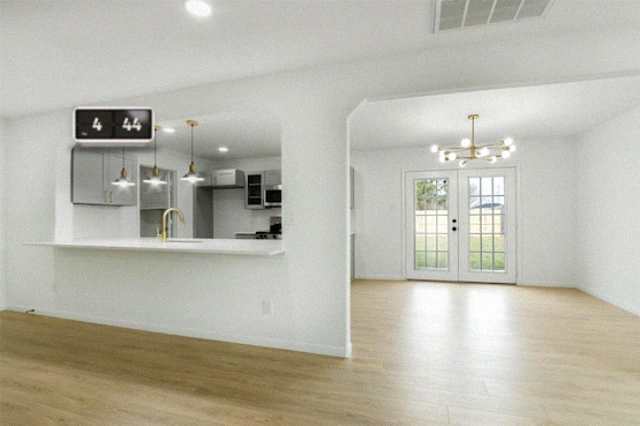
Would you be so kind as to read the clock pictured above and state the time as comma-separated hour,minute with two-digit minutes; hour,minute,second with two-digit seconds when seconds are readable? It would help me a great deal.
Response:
4,44
